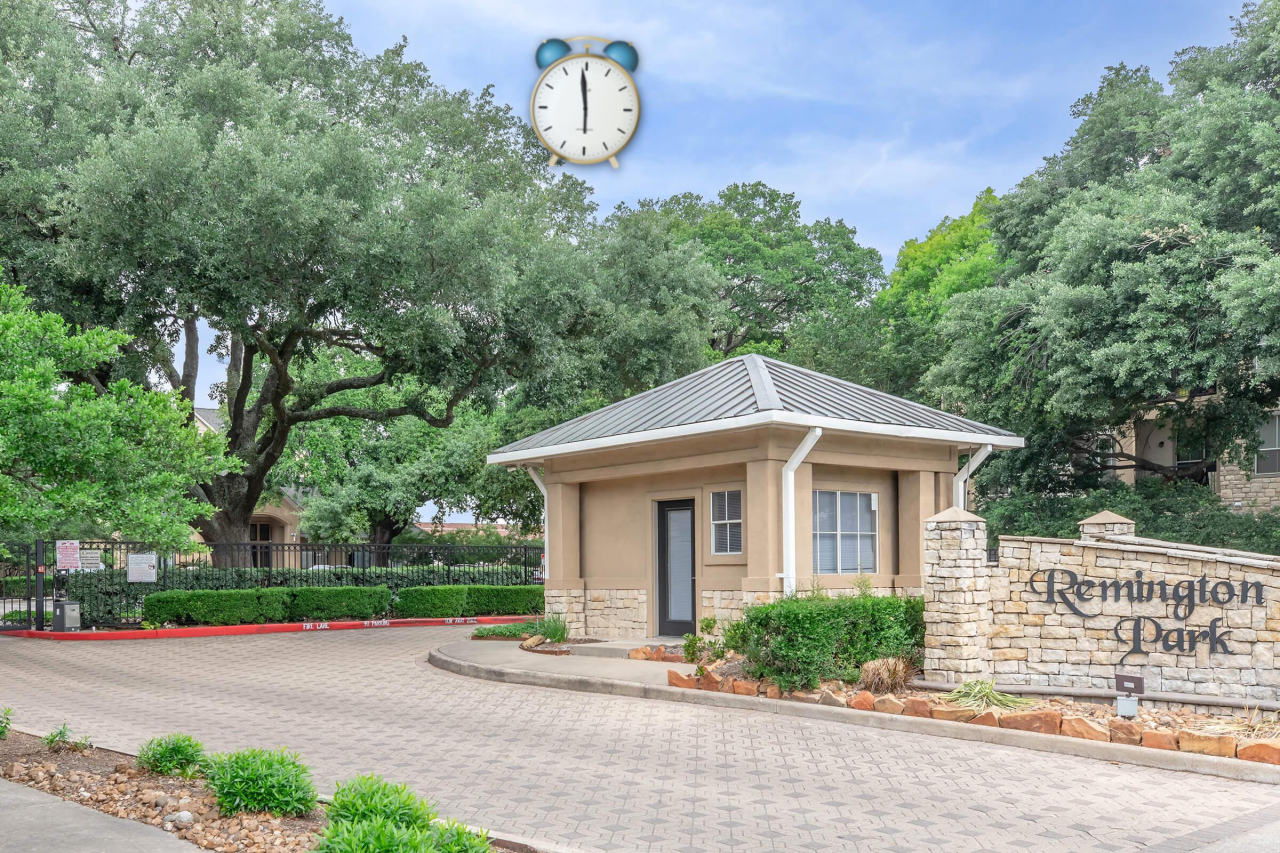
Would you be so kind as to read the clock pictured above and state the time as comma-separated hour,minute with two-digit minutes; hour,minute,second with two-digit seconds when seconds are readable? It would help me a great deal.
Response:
5,59
